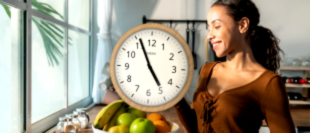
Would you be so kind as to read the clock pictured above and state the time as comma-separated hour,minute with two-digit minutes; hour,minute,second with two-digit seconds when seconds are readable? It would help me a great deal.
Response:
4,56
